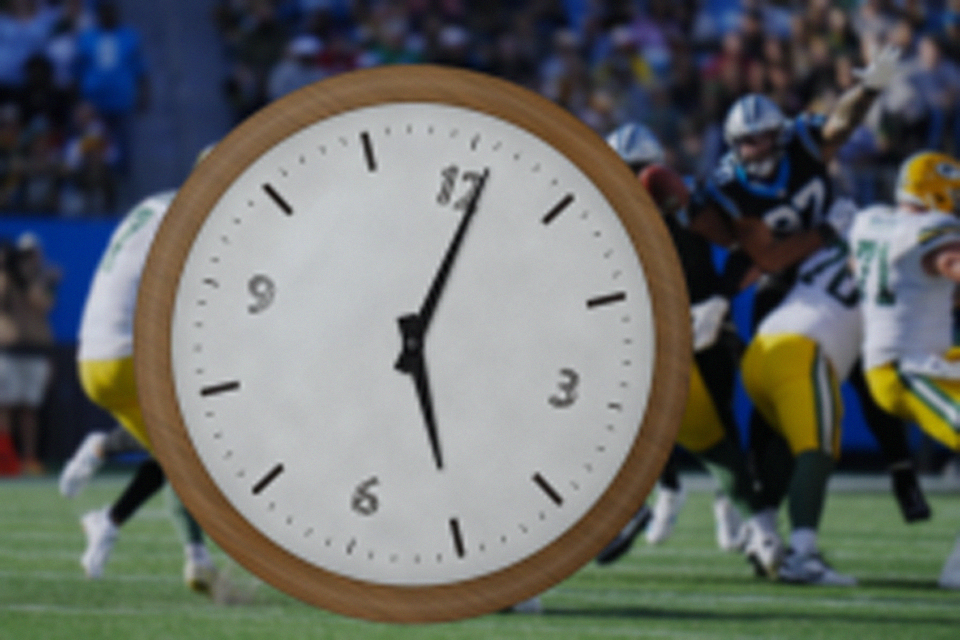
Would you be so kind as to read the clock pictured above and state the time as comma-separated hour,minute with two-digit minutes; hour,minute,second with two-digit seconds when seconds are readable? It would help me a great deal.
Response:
5,01
